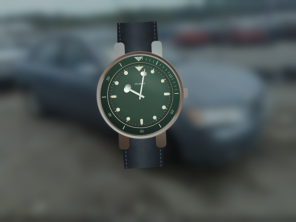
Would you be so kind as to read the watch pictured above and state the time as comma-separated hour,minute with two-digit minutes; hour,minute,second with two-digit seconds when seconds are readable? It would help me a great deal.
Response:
10,02
